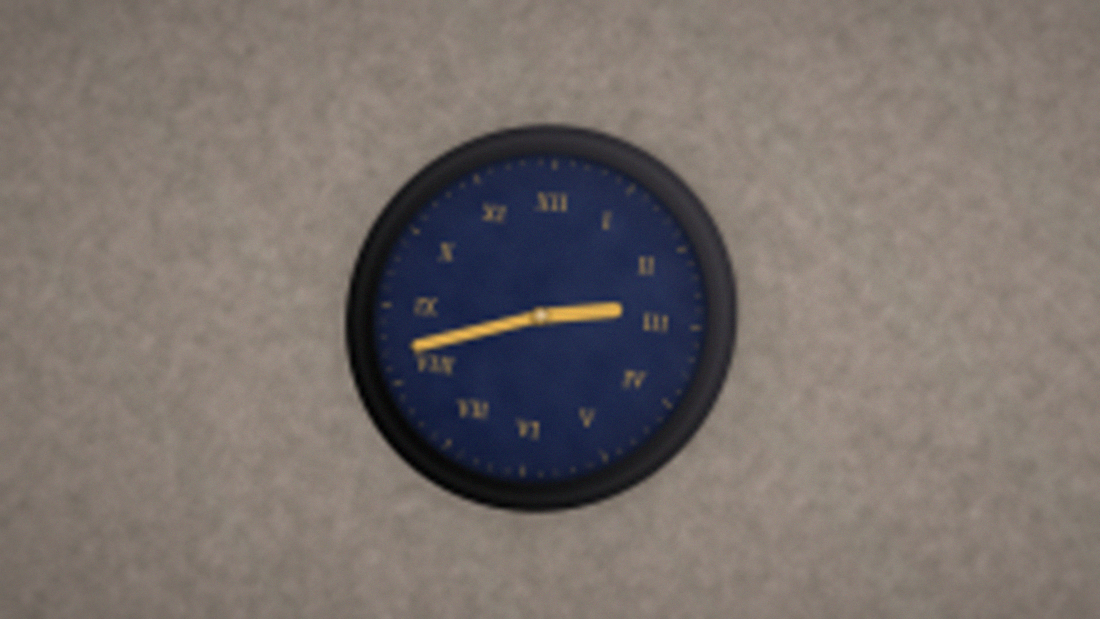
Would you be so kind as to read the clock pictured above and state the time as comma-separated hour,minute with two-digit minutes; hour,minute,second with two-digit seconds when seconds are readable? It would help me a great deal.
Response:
2,42
